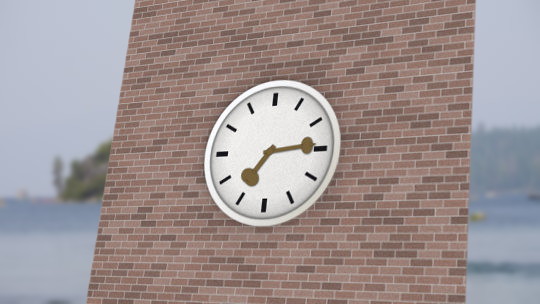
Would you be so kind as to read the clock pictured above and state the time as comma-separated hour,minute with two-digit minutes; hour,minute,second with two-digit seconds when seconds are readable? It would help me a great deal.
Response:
7,14
